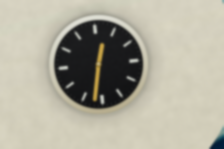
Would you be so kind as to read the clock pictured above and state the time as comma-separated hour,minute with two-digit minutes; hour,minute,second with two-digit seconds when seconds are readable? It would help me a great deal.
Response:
12,32
